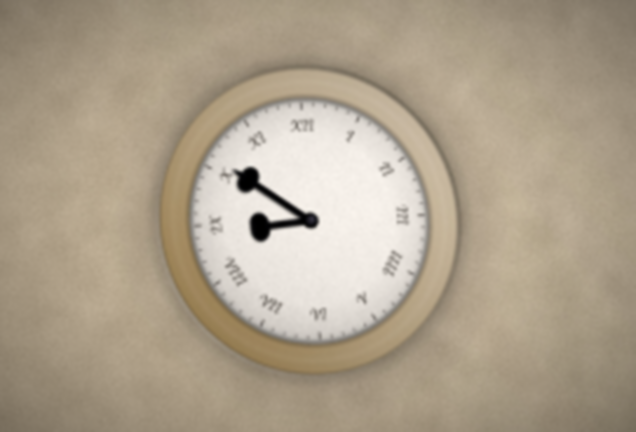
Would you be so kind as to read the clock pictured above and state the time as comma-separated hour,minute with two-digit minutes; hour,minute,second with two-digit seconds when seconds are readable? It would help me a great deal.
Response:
8,51
